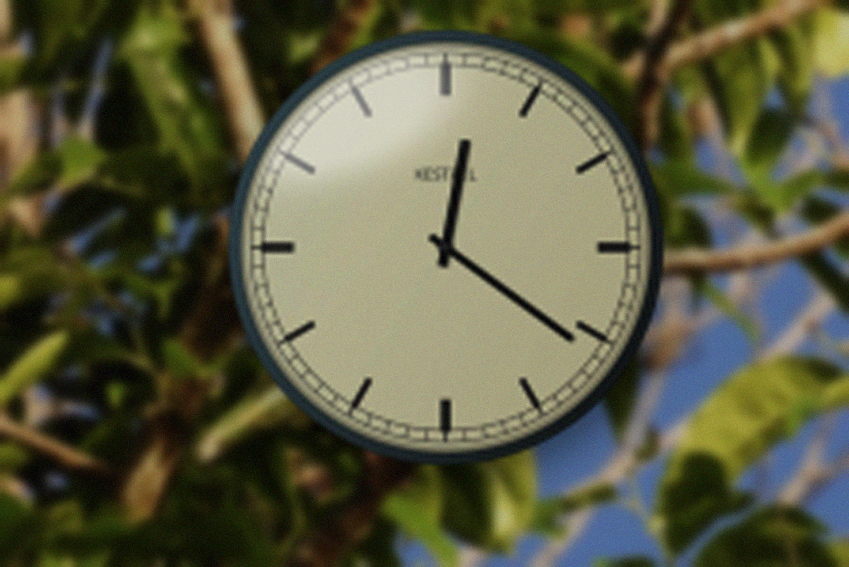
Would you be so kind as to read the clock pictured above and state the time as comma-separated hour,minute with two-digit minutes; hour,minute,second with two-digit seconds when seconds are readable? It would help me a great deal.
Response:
12,21
